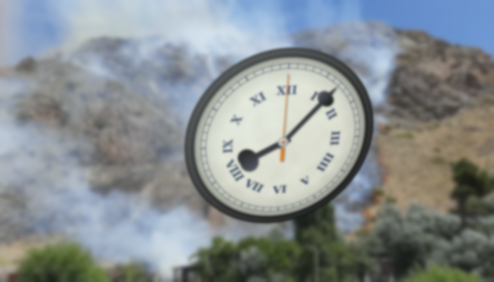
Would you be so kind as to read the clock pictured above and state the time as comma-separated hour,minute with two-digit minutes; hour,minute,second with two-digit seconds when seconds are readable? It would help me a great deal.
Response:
8,07,00
